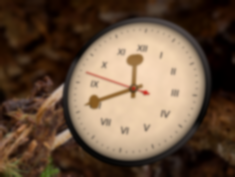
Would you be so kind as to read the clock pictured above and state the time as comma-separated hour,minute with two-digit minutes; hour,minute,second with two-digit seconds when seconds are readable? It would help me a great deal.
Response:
11,40,47
